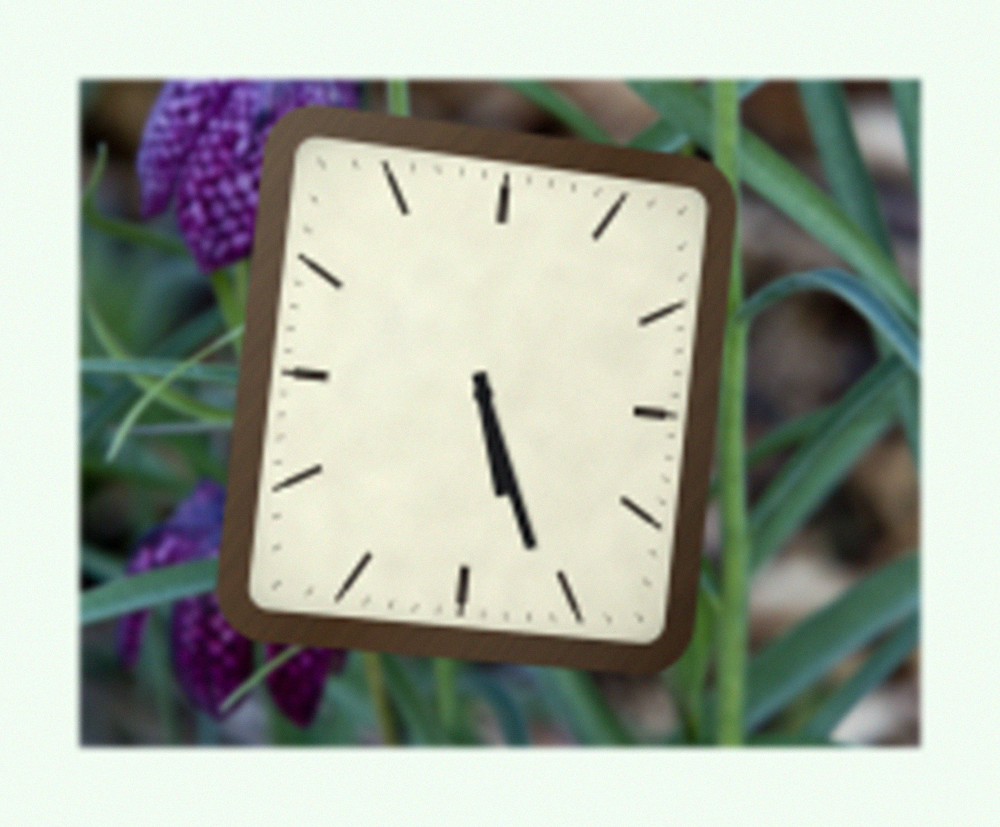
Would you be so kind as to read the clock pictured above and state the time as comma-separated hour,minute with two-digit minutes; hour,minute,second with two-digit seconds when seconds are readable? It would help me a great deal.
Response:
5,26
